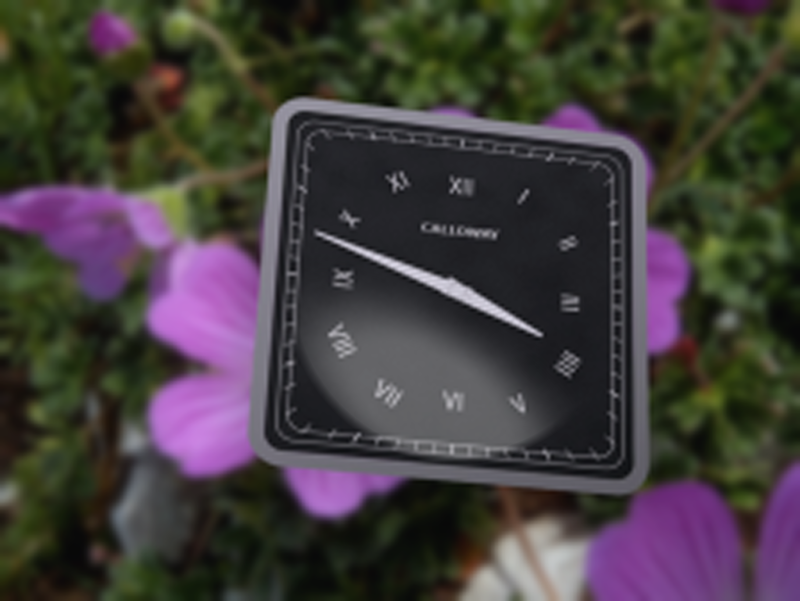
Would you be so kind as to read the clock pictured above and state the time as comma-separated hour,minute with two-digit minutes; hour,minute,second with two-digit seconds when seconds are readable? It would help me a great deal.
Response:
3,48
